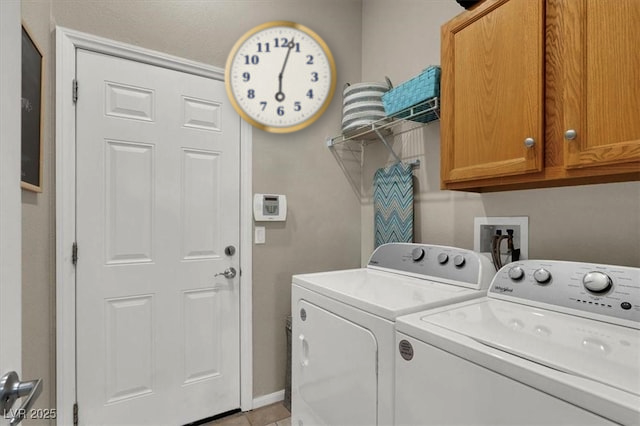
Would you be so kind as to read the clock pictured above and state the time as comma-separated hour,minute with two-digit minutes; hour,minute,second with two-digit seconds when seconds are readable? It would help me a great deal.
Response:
6,03
